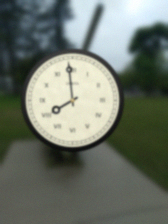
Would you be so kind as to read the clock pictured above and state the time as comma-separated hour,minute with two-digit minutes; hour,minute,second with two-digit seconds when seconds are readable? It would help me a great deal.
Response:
7,59
